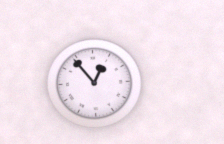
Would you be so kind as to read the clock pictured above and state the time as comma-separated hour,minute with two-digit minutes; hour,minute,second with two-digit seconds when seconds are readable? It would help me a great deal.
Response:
12,54
